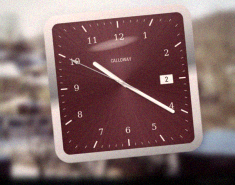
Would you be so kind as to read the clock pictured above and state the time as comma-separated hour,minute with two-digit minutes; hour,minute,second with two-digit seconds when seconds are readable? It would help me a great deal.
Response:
10,20,50
